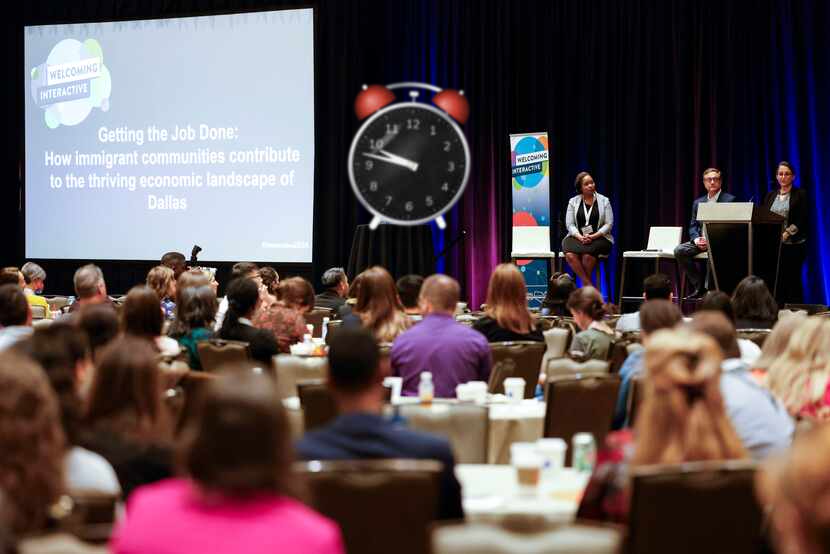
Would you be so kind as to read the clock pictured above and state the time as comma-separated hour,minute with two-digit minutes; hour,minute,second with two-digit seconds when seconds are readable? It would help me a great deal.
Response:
9,47
